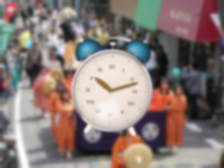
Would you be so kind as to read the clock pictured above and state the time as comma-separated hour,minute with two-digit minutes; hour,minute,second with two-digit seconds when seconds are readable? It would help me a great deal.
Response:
10,12
